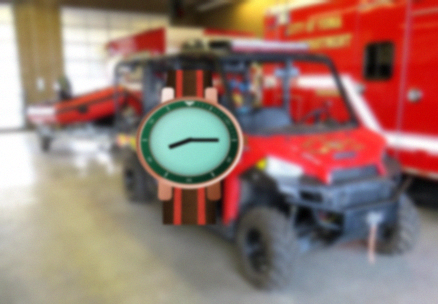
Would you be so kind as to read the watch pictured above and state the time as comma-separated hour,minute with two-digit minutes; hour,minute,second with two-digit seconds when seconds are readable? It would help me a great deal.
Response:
8,15
